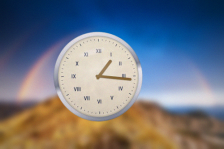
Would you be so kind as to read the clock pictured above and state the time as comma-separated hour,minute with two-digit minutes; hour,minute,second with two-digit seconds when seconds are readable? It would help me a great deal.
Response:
1,16
